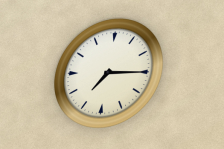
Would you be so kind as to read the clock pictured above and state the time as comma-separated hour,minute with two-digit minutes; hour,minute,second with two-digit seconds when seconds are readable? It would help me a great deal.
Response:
7,15
